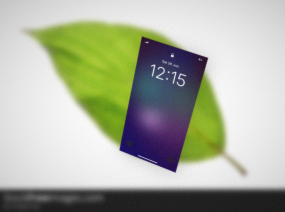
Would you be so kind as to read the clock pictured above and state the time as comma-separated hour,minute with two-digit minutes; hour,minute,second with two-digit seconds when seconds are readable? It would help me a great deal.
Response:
12,15
